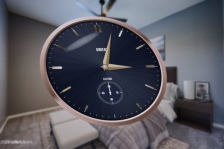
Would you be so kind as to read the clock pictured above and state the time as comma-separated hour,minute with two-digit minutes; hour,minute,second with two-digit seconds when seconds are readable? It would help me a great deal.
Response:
3,03
